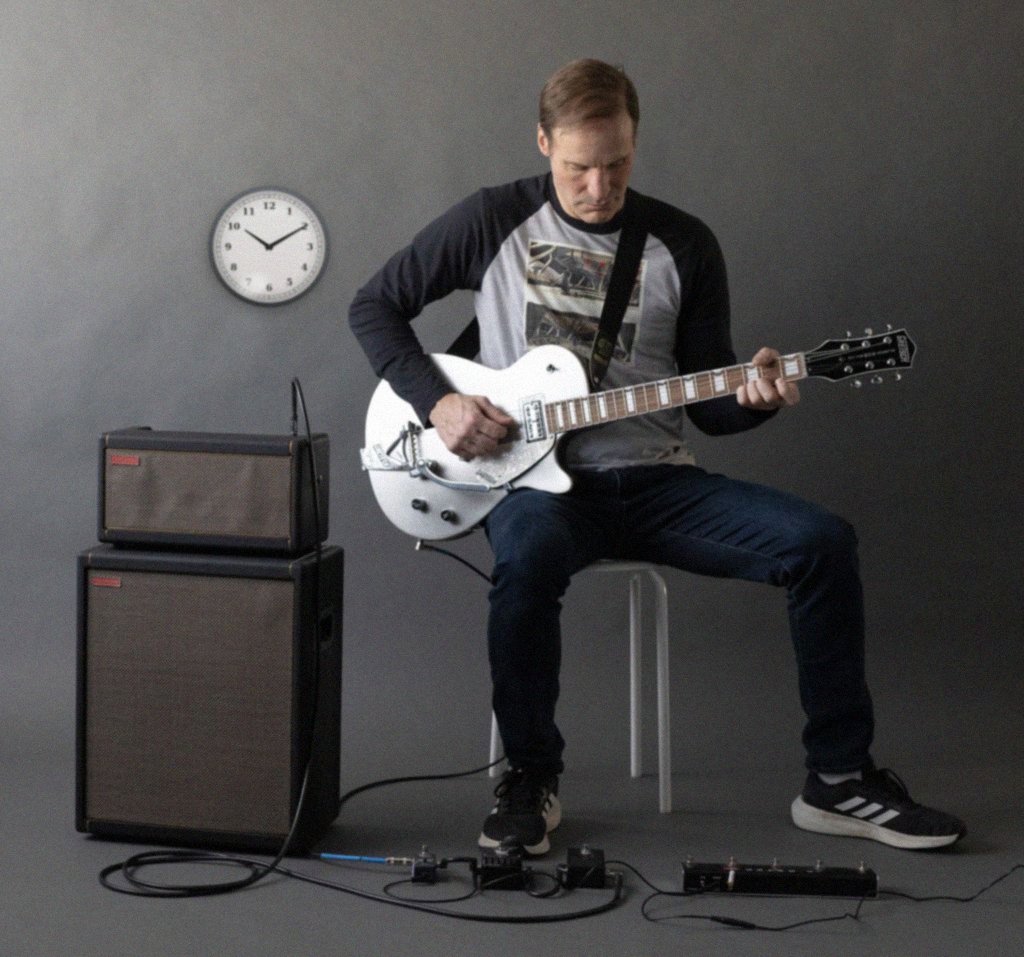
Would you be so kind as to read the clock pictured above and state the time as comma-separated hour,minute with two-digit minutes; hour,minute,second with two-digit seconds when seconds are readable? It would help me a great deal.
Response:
10,10
